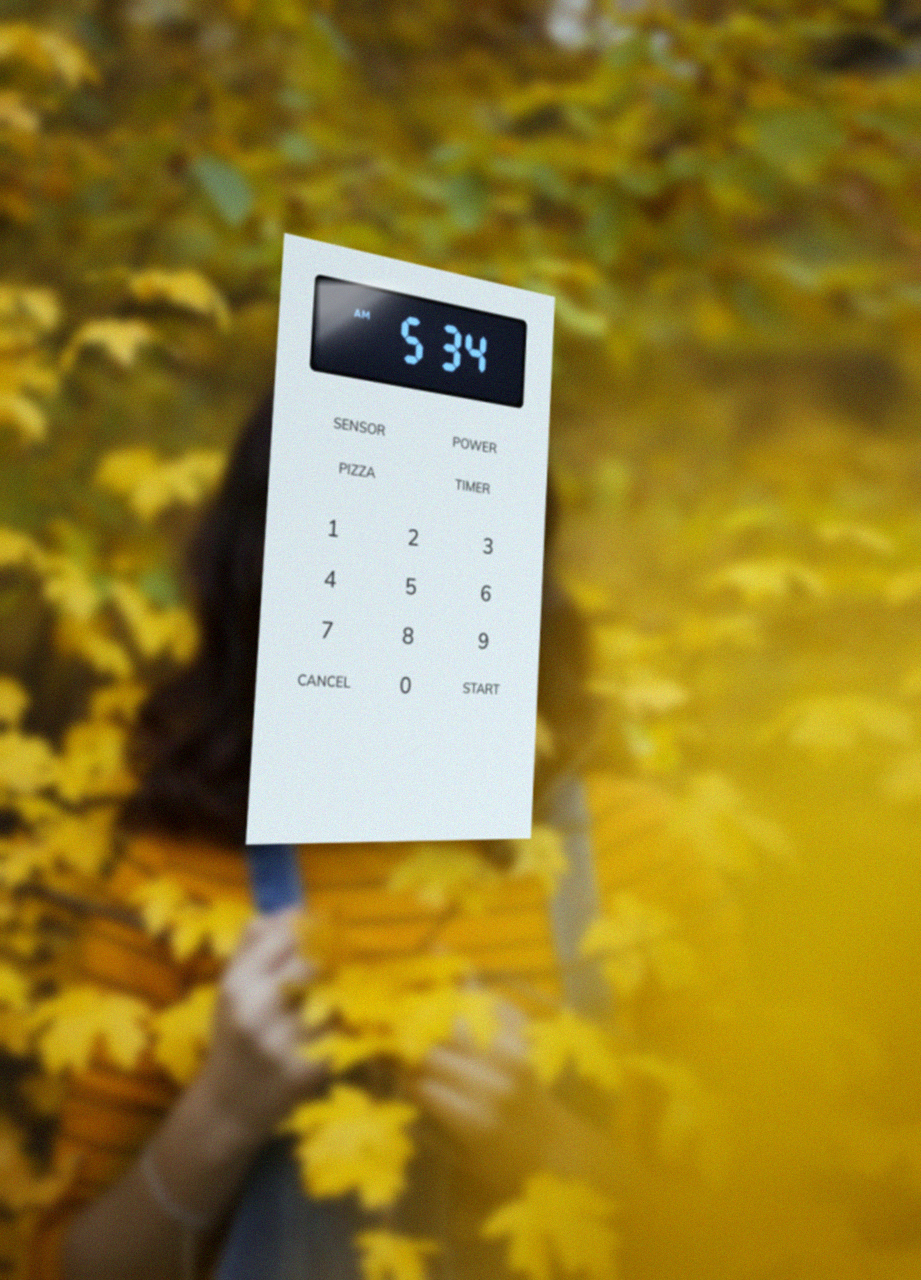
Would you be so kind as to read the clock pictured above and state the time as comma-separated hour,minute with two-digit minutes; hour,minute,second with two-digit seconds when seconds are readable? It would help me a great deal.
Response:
5,34
